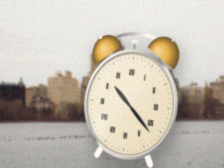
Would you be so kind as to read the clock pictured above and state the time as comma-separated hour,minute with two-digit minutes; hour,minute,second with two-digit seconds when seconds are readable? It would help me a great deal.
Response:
10,22
